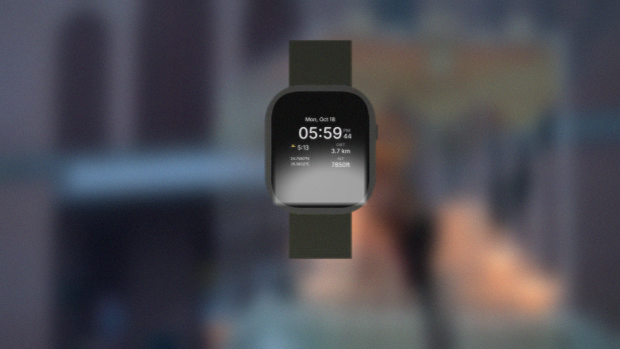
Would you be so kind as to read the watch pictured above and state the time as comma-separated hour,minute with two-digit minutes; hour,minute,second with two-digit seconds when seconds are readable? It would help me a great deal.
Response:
5,59
